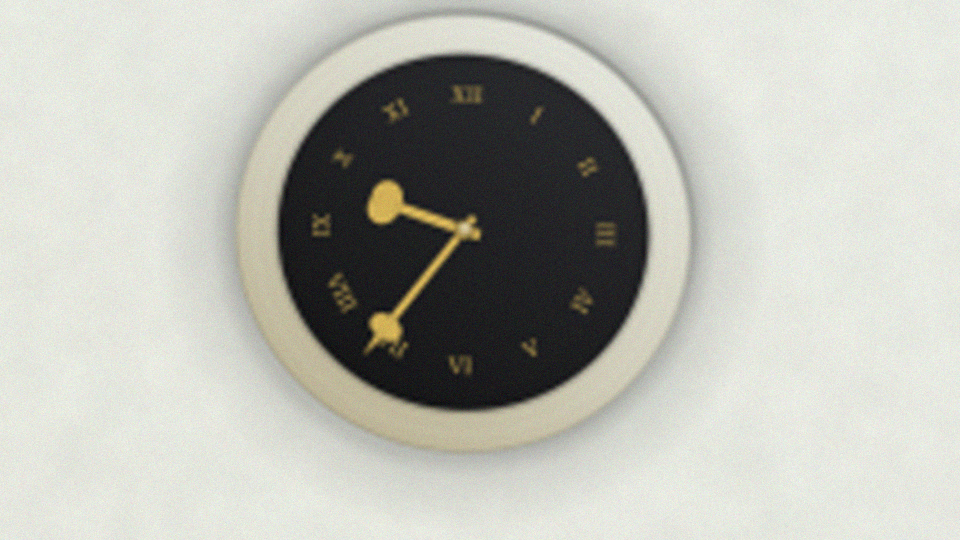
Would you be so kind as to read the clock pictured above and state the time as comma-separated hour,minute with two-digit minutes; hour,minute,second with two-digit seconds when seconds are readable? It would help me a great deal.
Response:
9,36
